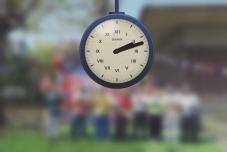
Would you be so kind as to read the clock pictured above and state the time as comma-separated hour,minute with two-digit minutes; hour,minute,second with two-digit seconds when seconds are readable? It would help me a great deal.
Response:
2,12
